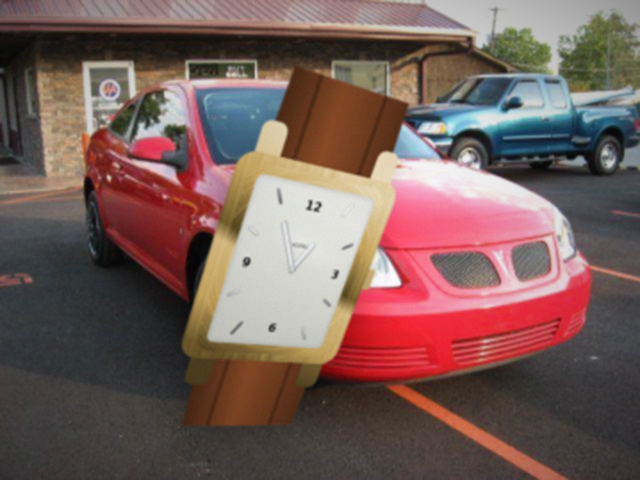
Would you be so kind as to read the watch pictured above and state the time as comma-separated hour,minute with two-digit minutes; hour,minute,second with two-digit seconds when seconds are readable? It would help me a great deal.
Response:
12,55
